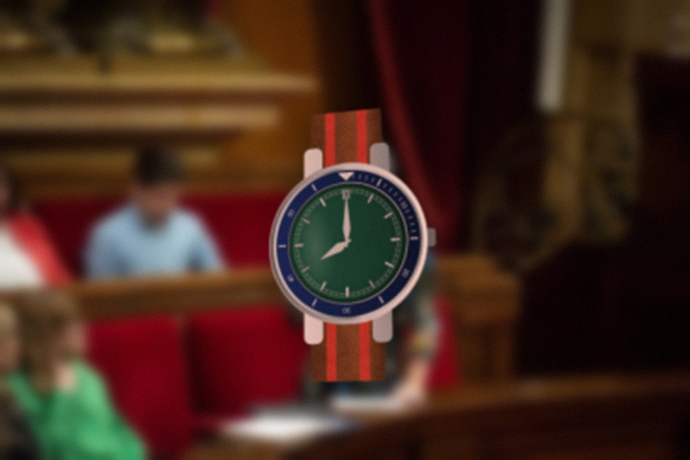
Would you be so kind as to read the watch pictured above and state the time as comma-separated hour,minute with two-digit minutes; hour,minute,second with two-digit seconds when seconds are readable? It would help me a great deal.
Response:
8,00
